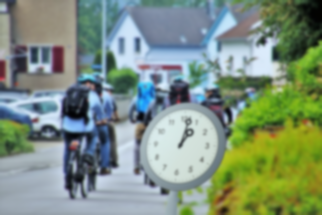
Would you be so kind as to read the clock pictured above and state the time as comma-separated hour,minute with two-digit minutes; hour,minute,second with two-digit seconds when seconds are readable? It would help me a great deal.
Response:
1,02
